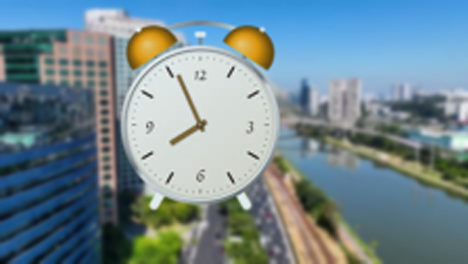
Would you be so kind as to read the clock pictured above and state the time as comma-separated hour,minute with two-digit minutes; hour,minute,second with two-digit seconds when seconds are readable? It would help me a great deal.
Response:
7,56
